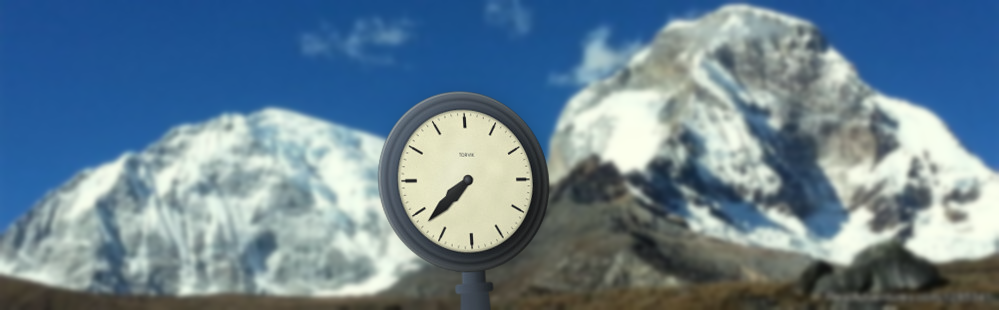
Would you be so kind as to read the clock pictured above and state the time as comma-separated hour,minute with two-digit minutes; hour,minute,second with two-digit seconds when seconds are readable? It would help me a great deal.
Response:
7,38
